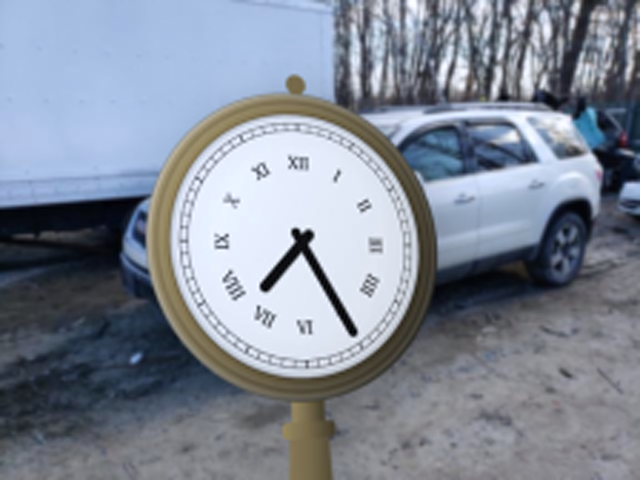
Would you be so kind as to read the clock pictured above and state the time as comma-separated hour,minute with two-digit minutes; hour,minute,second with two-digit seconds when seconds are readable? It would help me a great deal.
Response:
7,25
